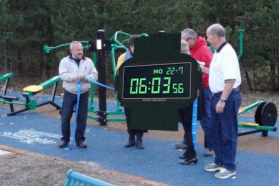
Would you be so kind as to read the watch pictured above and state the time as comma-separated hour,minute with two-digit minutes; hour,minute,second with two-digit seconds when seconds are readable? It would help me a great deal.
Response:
6,03,56
